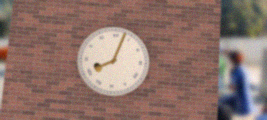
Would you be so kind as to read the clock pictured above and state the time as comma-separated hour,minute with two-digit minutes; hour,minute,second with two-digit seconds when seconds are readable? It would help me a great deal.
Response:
8,03
